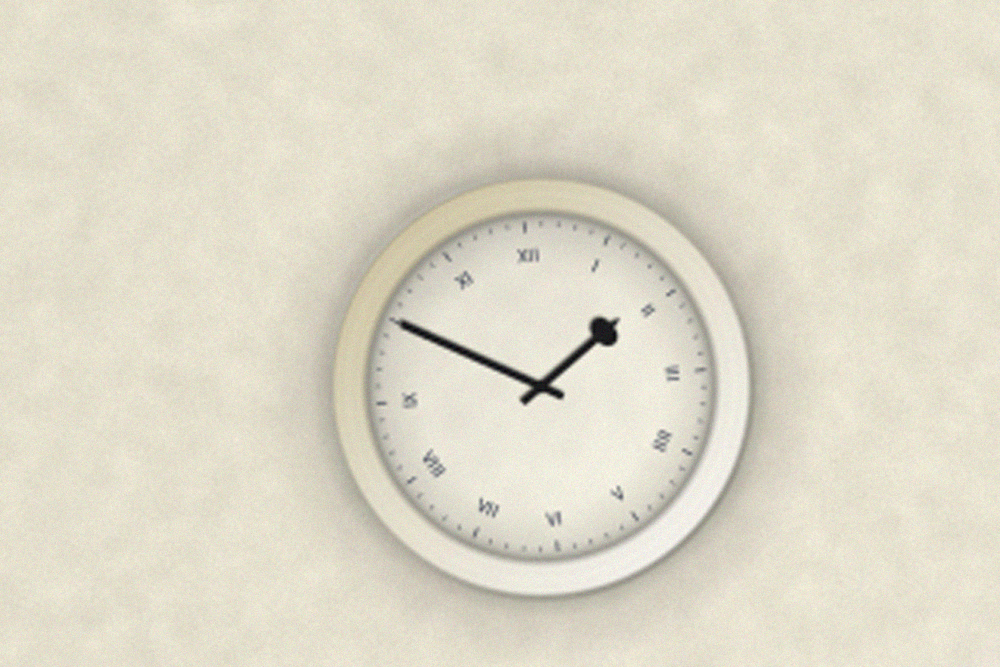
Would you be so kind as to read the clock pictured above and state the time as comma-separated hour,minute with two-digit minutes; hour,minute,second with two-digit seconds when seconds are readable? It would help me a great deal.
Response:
1,50
